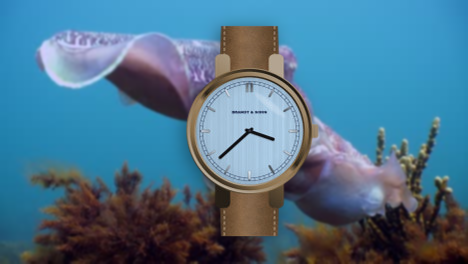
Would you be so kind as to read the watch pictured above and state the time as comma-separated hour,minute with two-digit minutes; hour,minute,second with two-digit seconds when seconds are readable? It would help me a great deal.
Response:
3,38
